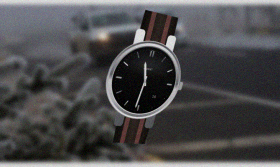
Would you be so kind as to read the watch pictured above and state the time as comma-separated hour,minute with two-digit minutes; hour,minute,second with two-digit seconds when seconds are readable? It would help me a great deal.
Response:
11,31
